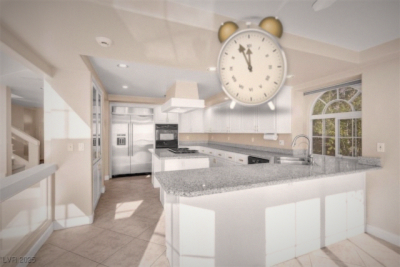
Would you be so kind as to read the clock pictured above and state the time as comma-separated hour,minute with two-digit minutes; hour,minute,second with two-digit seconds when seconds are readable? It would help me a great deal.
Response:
11,56
